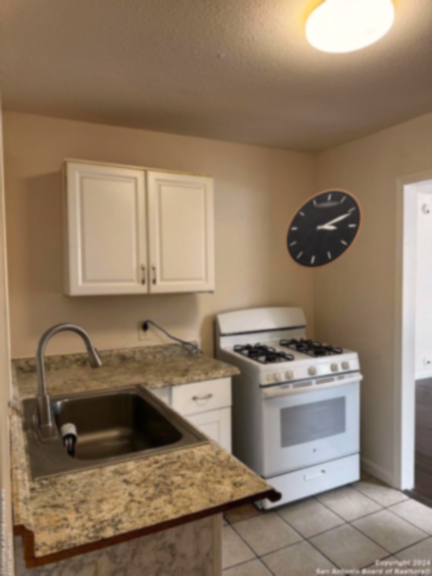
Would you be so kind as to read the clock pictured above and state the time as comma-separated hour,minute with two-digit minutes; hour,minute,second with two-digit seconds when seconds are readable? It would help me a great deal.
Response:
3,11
